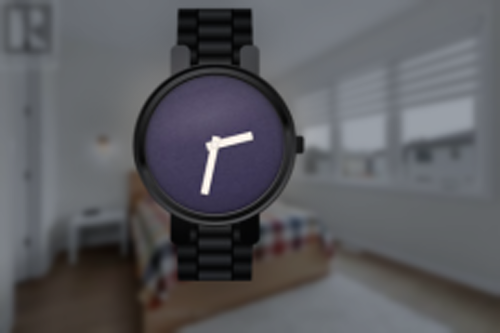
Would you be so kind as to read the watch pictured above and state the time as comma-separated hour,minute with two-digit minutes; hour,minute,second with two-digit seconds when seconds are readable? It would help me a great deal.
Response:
2,32
